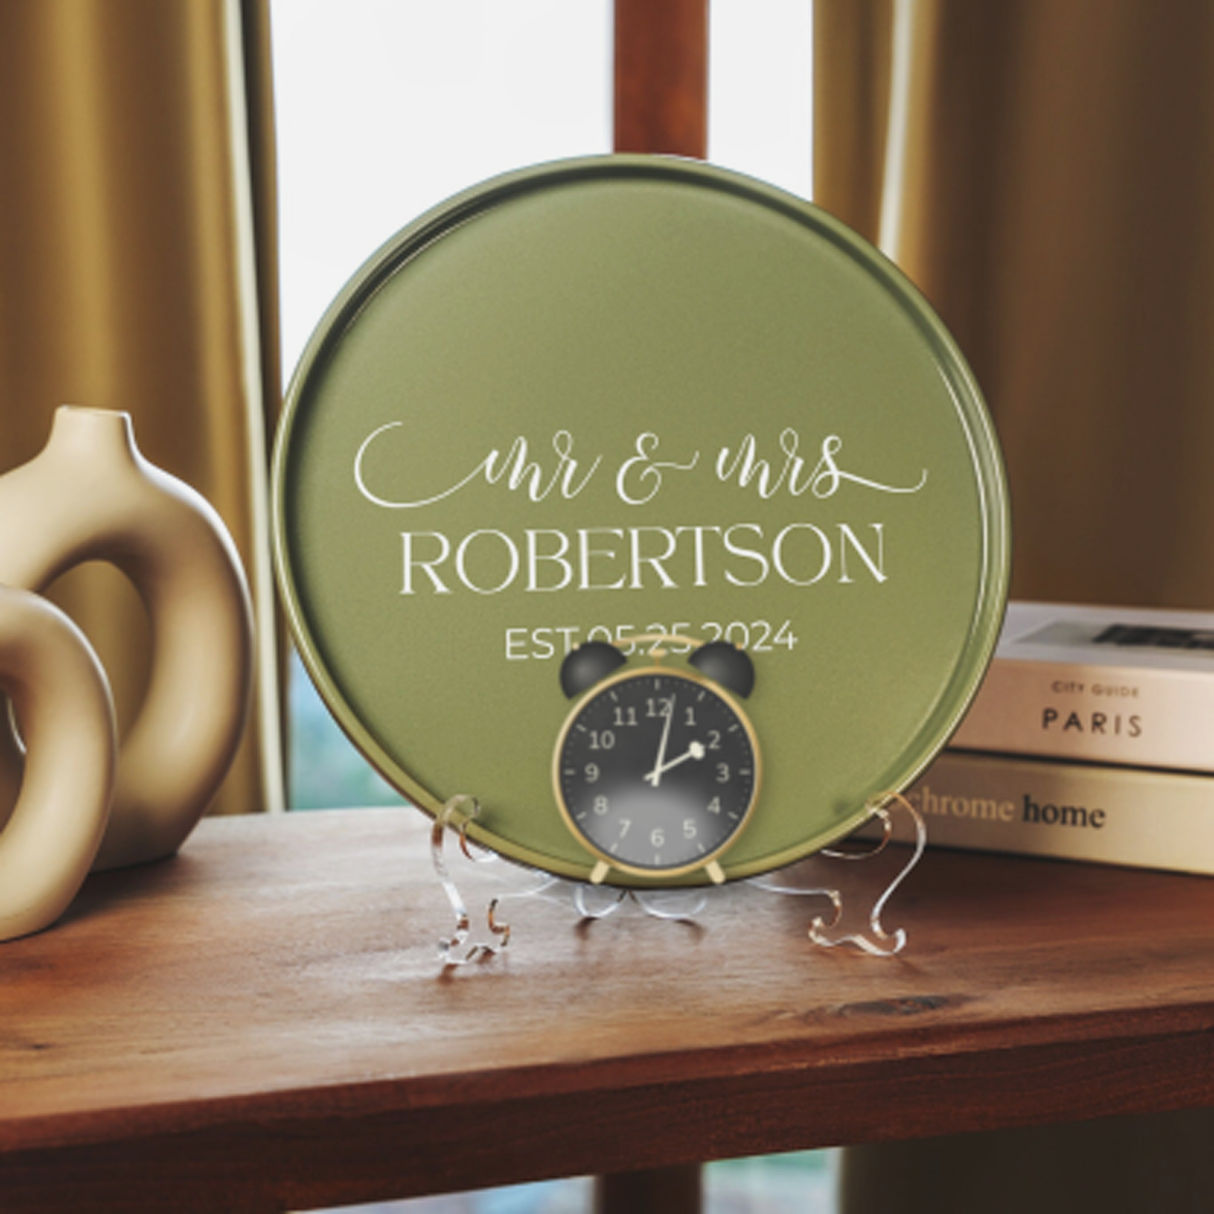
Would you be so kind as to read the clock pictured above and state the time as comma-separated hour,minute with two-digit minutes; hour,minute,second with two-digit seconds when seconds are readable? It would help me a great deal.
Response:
2,02
